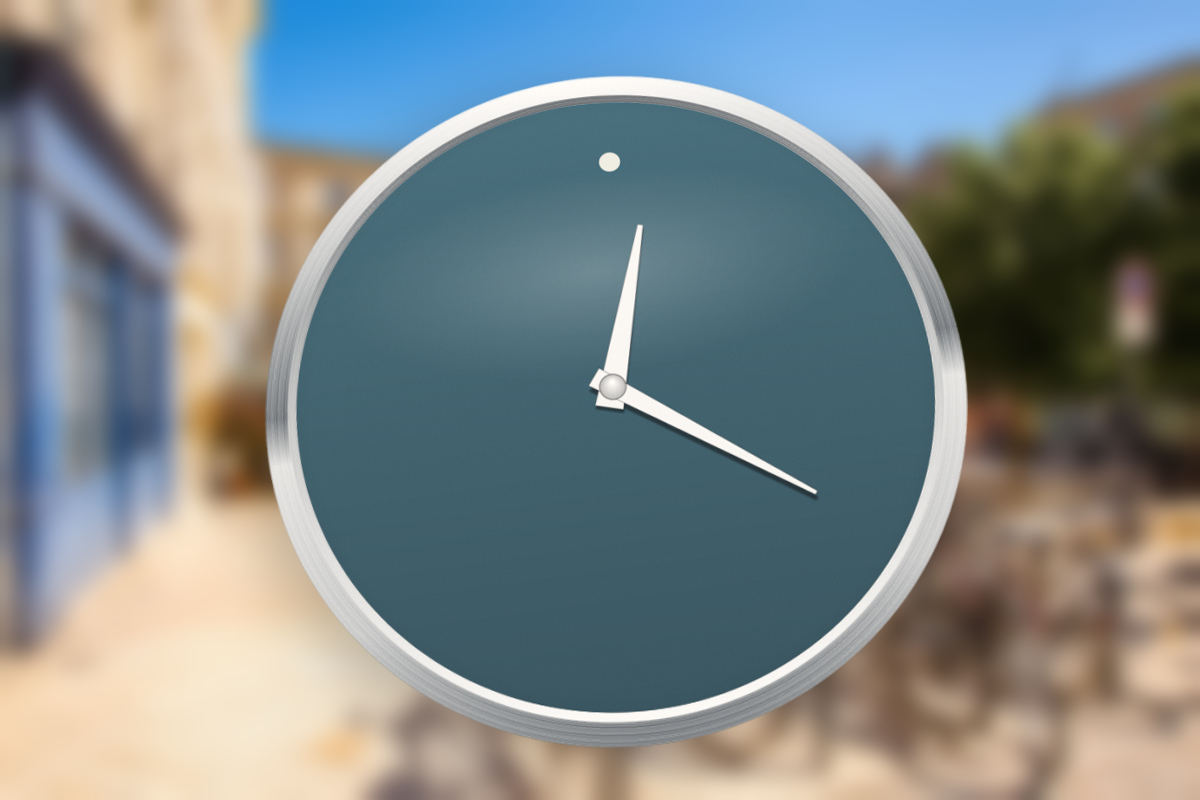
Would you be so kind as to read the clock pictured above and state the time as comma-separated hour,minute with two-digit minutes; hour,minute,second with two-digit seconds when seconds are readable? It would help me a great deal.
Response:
12,20
